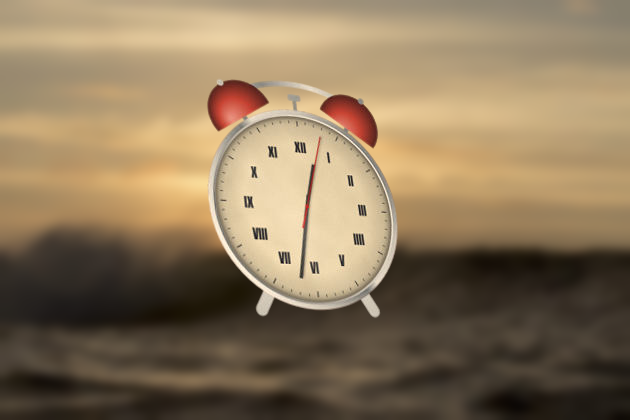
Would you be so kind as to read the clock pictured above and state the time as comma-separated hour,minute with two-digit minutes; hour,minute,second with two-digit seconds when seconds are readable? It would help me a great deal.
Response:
12,32,03
